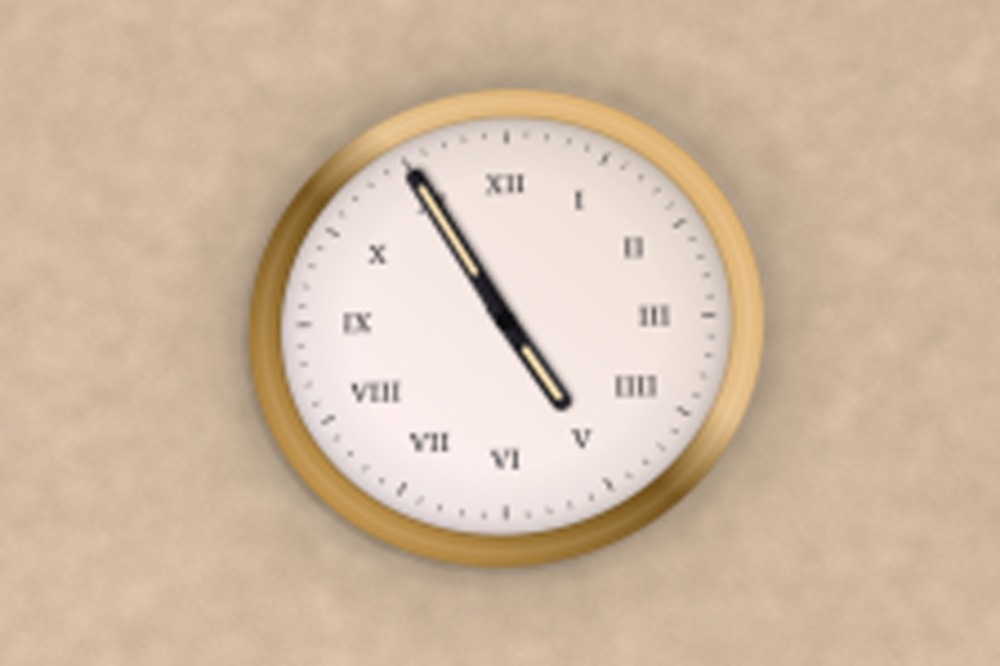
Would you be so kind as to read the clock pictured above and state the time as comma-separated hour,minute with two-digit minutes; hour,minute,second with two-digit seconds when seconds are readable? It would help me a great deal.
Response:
4,55
